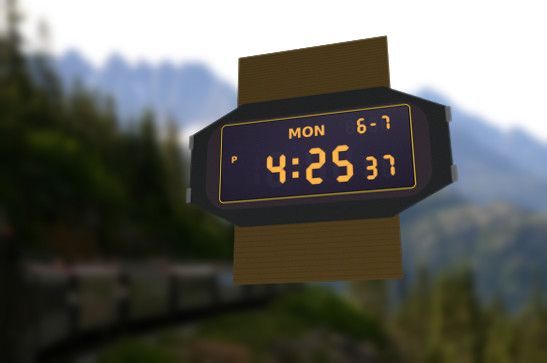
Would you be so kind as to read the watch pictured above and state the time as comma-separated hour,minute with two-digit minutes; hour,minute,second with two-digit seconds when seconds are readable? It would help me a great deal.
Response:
4,25,37
